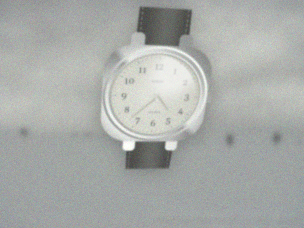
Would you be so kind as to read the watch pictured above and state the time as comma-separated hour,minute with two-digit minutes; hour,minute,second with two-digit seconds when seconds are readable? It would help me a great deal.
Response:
4,37
